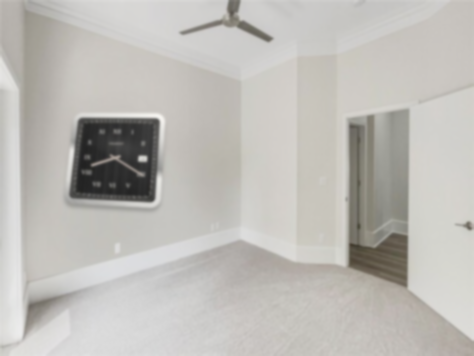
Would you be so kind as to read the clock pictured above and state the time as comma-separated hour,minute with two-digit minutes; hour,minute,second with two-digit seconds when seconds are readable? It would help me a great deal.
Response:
8,20
